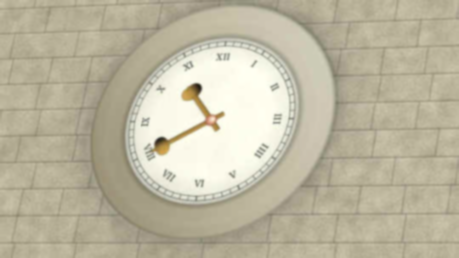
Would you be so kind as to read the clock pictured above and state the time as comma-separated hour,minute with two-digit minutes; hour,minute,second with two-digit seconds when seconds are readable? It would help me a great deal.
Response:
10,40
